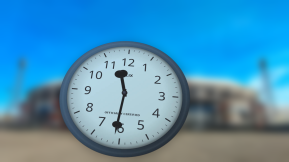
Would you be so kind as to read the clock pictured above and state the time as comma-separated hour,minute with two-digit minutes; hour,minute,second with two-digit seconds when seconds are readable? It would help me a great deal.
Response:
11,31
